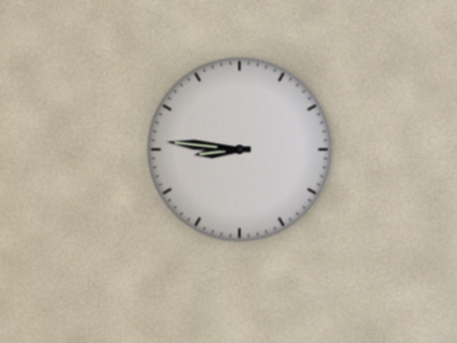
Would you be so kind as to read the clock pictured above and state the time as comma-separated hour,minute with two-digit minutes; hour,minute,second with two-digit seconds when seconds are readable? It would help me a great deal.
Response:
8,46
